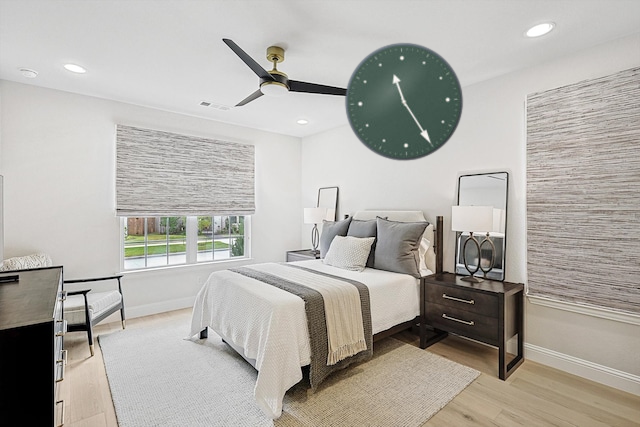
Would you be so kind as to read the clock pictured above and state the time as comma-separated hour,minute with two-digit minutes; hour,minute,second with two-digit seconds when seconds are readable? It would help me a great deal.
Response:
11,25
